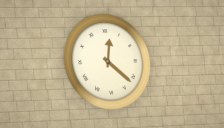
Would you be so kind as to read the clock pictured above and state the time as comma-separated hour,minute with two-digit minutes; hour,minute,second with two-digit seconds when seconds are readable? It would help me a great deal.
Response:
12,22
